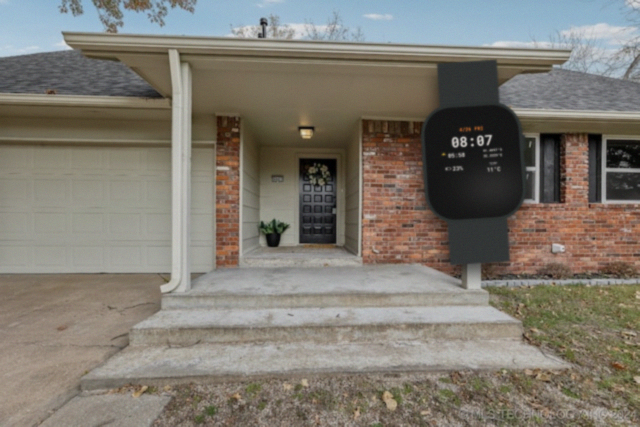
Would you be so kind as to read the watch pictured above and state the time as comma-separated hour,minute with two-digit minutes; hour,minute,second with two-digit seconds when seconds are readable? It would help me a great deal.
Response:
8,07
